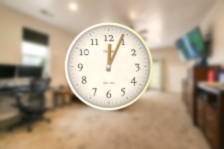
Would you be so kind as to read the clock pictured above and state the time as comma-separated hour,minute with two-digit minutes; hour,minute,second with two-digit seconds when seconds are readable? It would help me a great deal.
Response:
12,04
